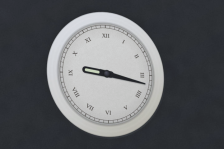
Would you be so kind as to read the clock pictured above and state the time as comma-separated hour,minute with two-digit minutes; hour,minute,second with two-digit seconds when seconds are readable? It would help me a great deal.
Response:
9,17
